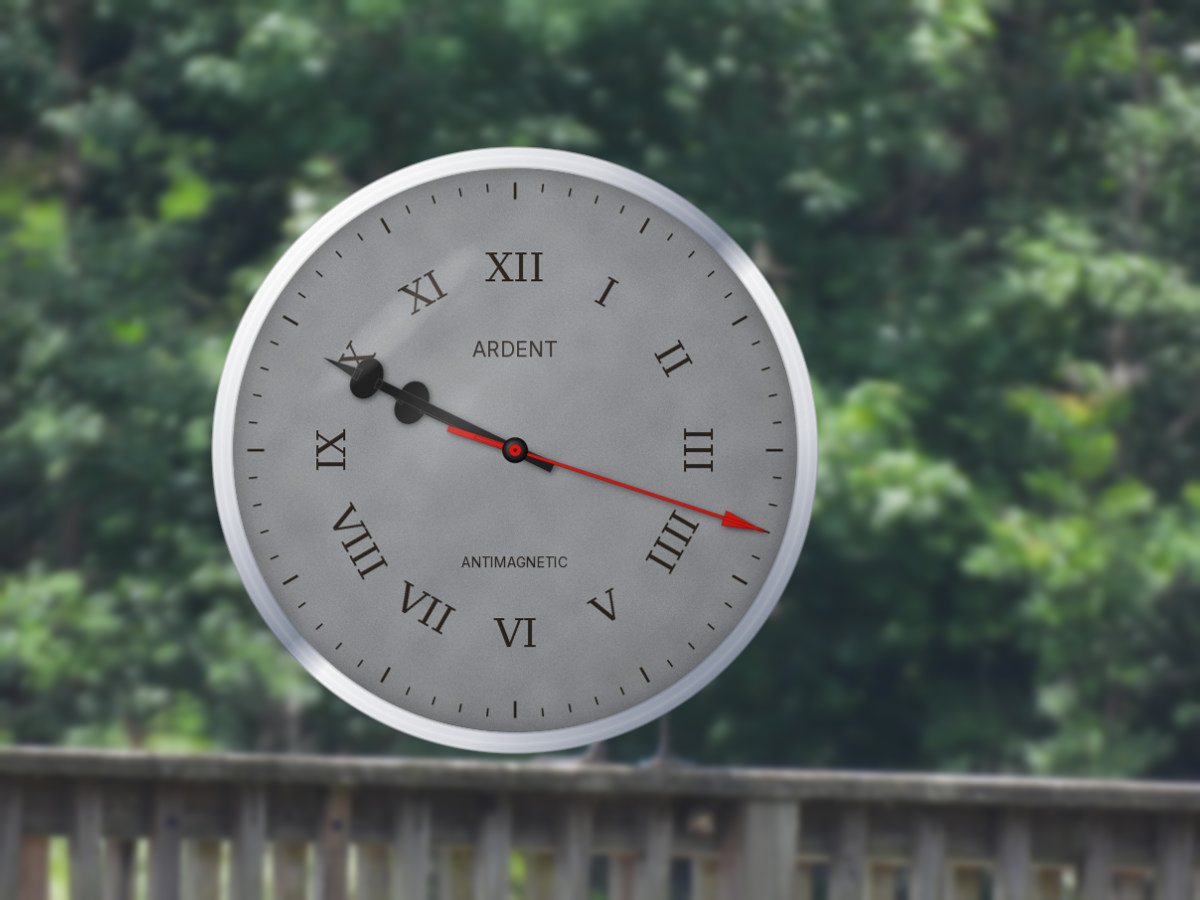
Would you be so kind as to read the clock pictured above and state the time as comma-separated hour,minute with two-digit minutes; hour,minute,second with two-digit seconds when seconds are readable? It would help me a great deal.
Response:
9,49,18
